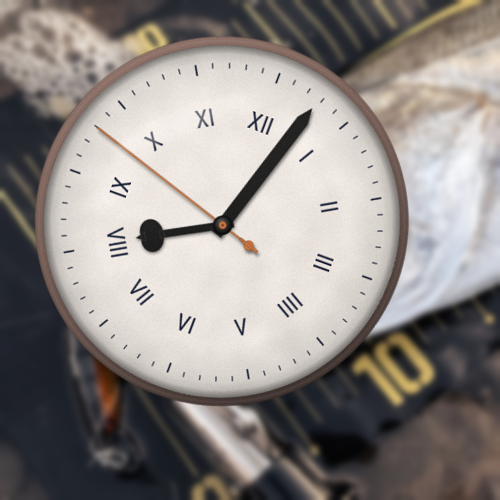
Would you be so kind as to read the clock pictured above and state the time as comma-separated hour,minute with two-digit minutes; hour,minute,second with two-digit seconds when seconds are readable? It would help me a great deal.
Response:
8,02,48
